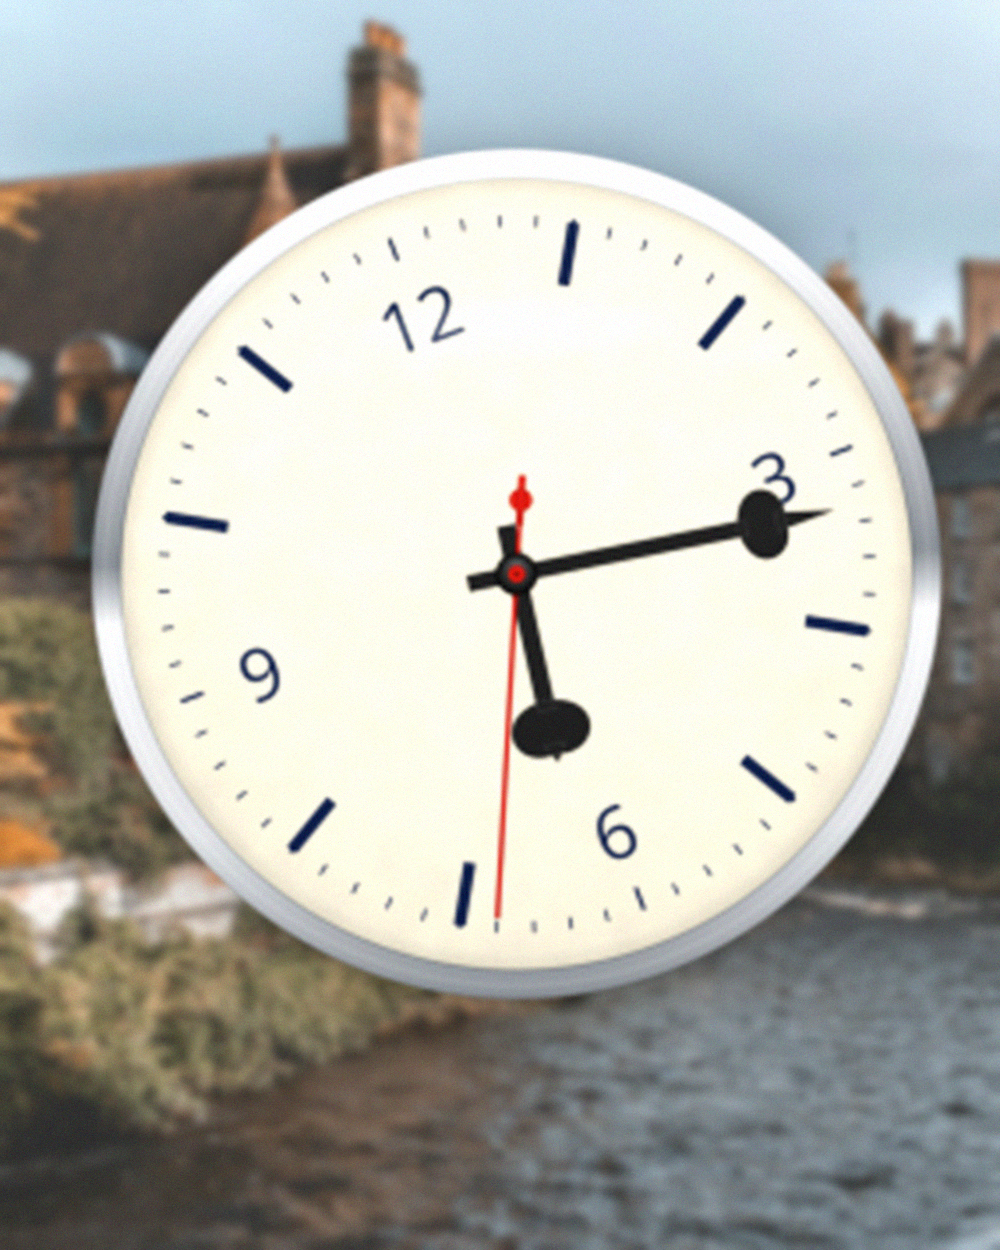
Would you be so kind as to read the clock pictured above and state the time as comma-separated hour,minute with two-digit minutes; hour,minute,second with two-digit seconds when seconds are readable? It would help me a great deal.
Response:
6,16,34
